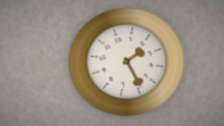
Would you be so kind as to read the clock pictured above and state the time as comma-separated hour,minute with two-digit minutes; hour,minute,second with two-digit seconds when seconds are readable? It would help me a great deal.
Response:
2,29
